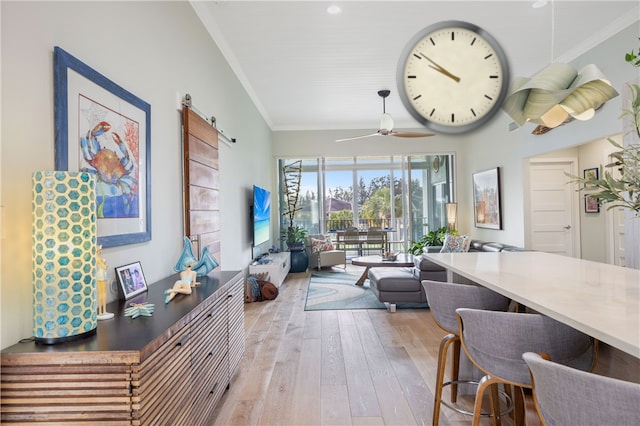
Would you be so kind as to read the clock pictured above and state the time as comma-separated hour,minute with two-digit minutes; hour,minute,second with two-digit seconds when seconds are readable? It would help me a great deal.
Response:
9,51
